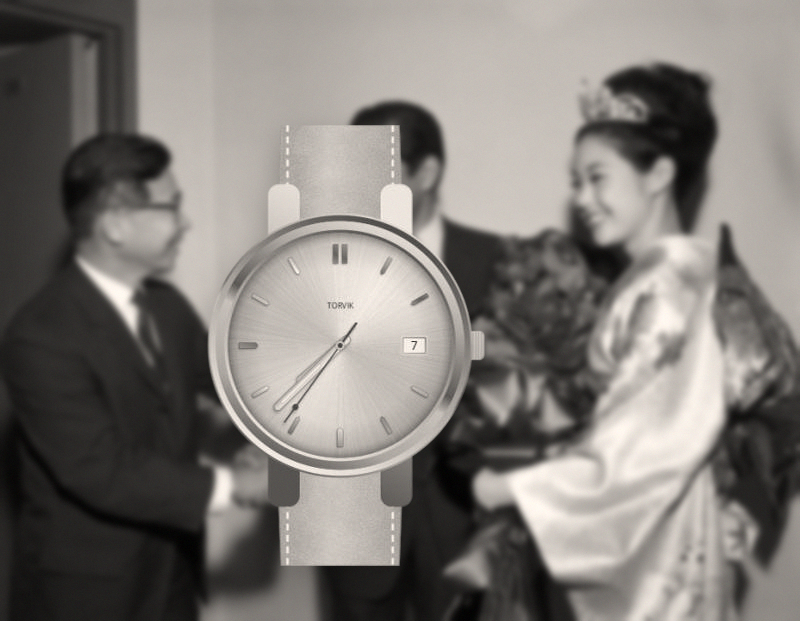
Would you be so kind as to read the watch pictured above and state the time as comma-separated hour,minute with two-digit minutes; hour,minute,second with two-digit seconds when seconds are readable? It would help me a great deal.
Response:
7,37,36
